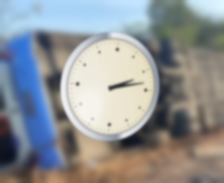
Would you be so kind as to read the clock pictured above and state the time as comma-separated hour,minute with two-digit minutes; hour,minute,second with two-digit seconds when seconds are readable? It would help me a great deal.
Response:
2,13
